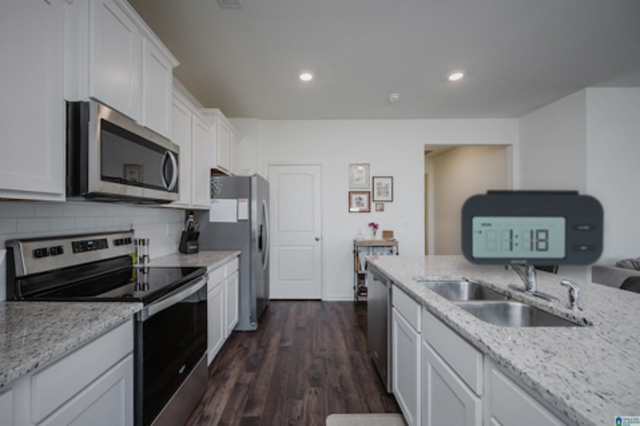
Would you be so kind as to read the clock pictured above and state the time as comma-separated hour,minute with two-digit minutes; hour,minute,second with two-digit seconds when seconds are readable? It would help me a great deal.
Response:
1,18
